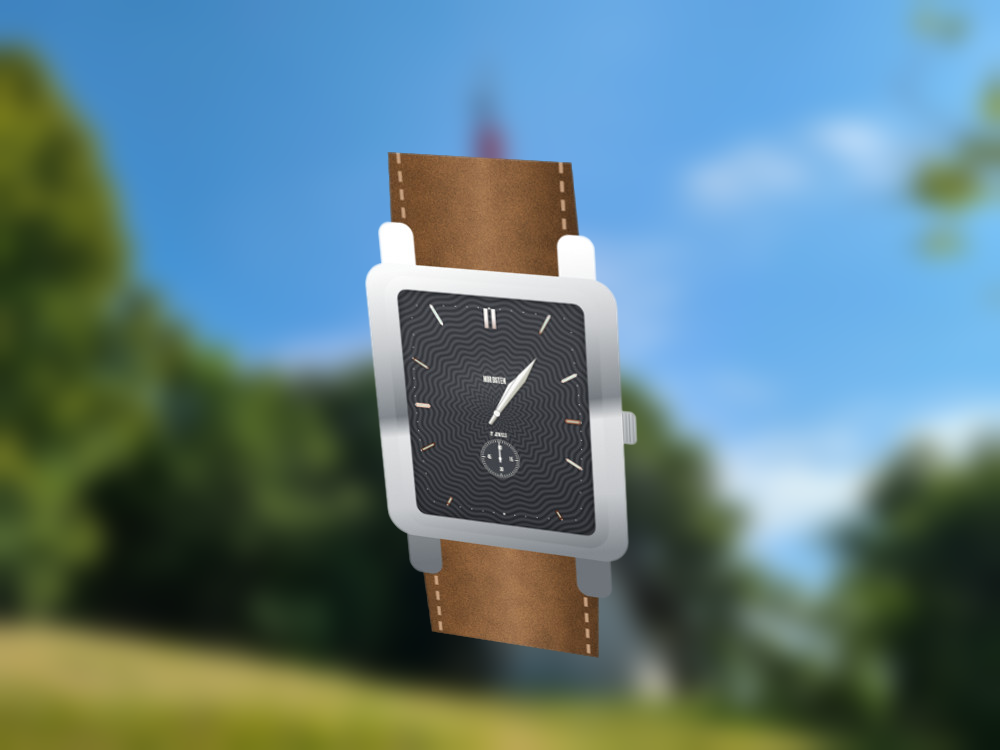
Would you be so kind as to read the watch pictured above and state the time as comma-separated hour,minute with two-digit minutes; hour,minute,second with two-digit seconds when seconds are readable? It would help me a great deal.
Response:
1,06
